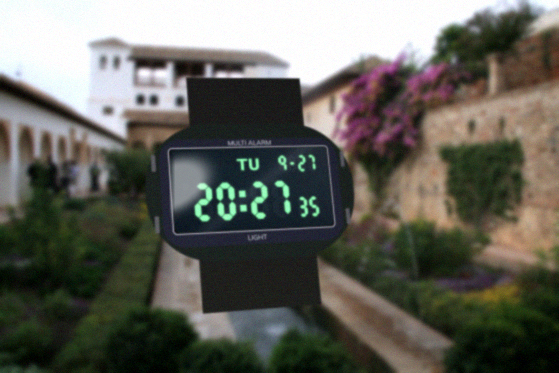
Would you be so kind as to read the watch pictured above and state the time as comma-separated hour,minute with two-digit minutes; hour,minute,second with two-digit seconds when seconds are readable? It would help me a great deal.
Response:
20,27,35
